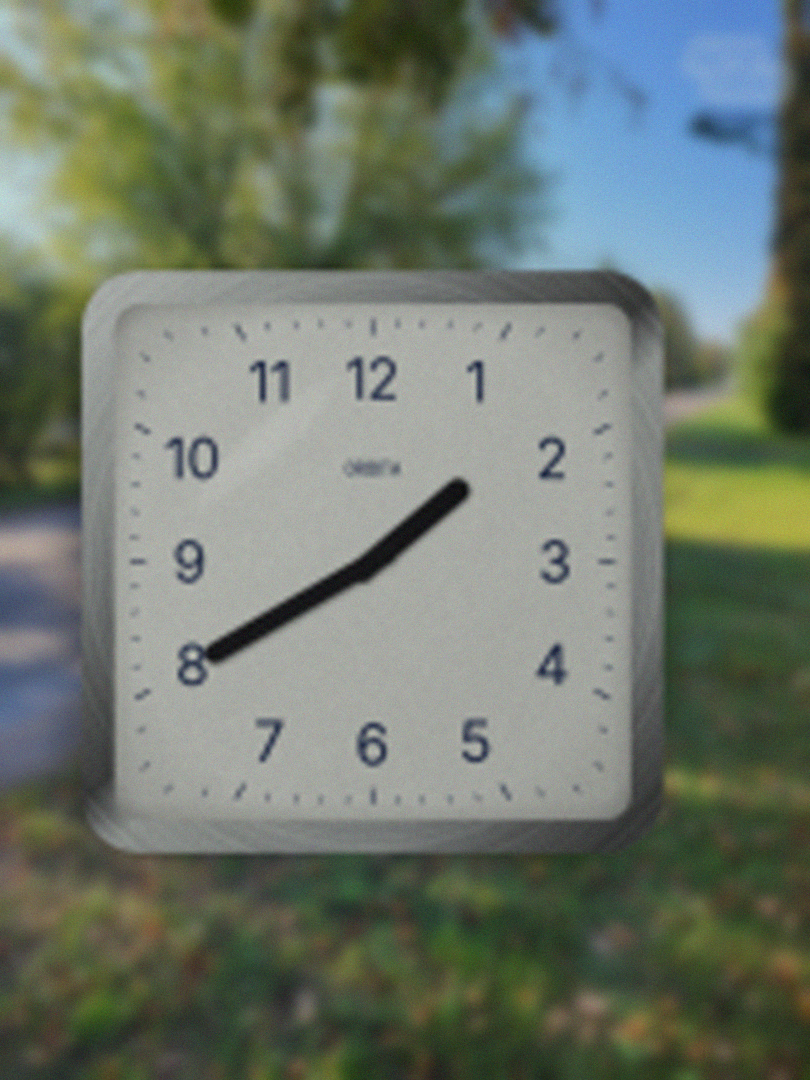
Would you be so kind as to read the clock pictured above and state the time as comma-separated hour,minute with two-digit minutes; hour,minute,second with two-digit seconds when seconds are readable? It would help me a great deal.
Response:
1,40
